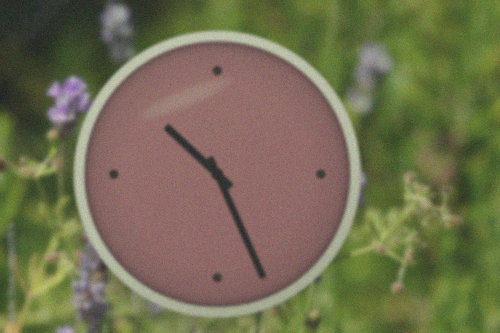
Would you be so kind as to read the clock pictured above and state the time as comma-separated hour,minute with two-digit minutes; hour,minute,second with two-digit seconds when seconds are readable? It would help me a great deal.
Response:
10,26
